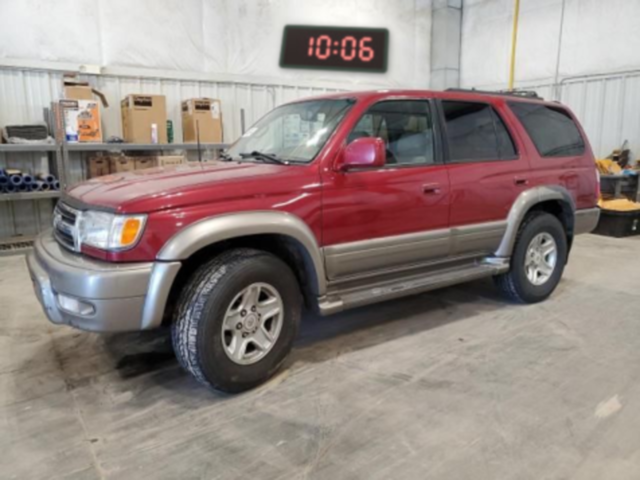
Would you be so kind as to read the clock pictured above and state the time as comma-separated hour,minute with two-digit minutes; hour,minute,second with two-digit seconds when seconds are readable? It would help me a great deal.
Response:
10,06
